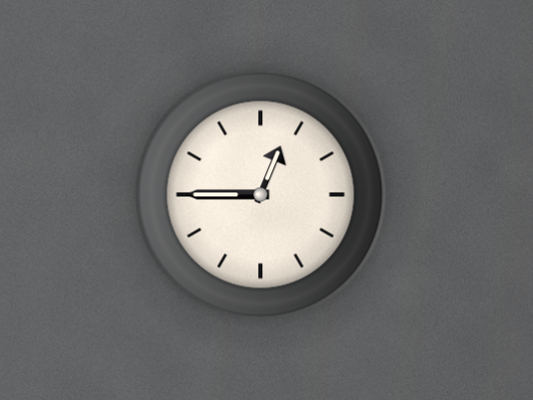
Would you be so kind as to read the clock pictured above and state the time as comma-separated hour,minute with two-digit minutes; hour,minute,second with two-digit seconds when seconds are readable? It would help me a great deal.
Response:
12,45
